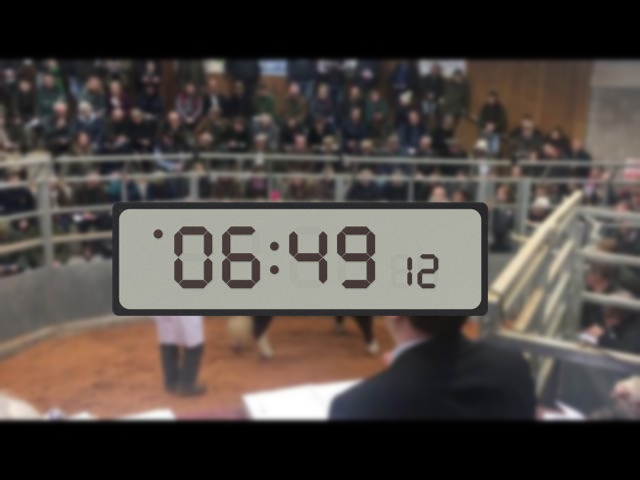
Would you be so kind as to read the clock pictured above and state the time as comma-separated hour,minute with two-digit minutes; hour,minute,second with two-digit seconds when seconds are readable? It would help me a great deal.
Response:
6,49,12
